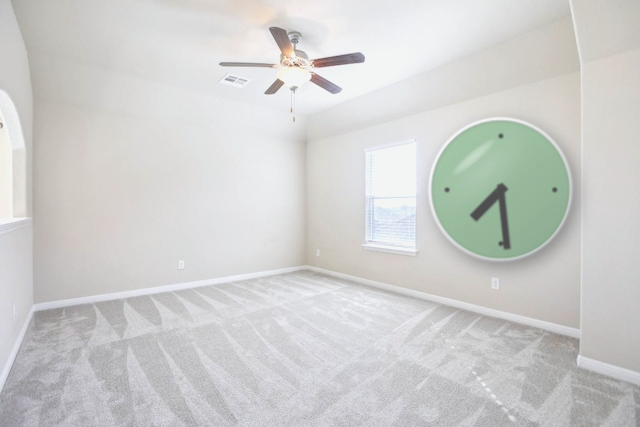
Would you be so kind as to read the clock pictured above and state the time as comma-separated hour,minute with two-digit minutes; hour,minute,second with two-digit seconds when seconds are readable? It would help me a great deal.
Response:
7,29
